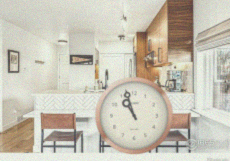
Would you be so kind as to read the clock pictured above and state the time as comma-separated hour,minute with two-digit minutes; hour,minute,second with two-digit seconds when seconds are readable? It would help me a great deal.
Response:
10,57
